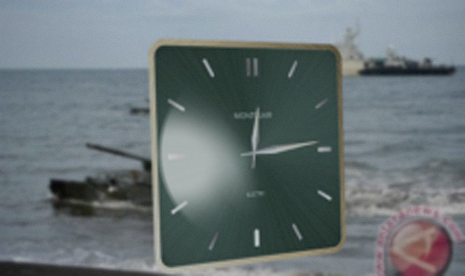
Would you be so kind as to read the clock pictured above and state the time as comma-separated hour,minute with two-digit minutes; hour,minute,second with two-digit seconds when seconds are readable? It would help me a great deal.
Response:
12,14
